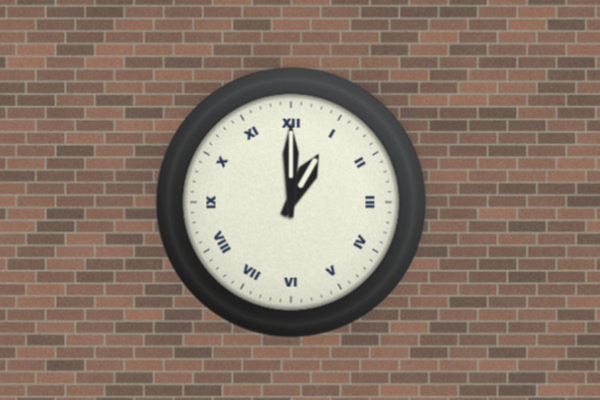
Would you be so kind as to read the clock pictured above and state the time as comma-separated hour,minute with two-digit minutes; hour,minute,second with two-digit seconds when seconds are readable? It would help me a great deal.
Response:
1,00
